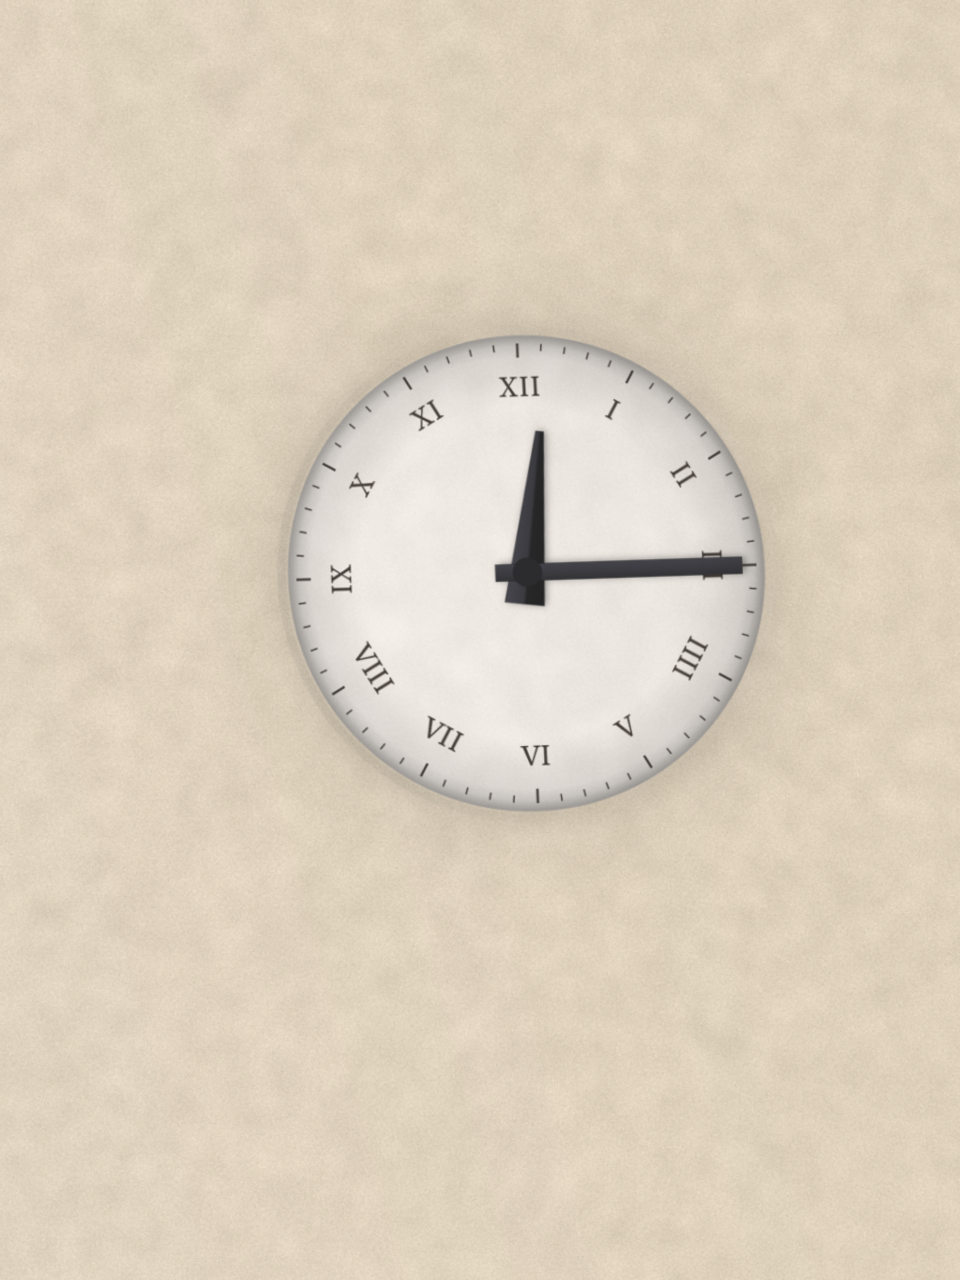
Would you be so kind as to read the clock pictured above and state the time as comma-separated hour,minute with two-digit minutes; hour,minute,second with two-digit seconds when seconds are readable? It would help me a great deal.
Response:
12,15
